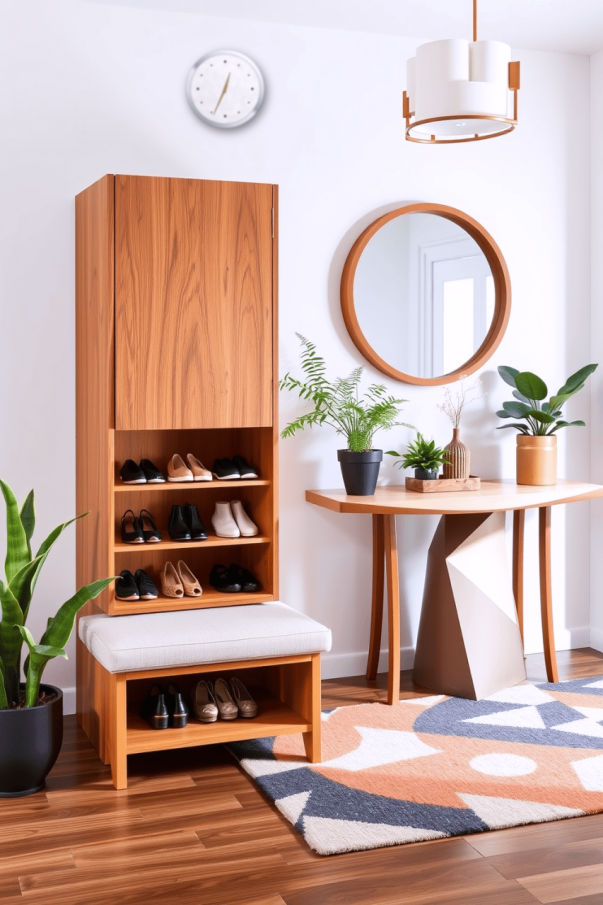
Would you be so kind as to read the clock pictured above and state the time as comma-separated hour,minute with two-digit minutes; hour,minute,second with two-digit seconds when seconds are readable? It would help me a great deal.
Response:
12,34
